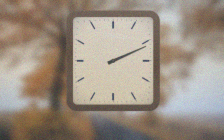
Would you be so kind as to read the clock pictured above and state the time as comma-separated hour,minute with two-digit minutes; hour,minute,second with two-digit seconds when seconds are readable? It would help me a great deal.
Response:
2,11
